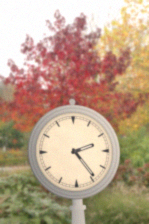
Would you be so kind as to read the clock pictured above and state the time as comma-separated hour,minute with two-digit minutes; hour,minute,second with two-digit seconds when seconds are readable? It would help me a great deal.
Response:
2,24
